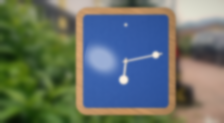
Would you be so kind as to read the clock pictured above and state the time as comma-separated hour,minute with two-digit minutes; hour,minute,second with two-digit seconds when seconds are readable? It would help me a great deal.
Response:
6,13
